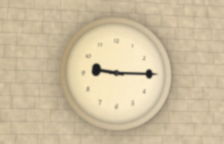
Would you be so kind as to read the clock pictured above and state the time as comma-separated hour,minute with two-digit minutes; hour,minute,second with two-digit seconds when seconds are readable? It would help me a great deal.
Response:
9,15
